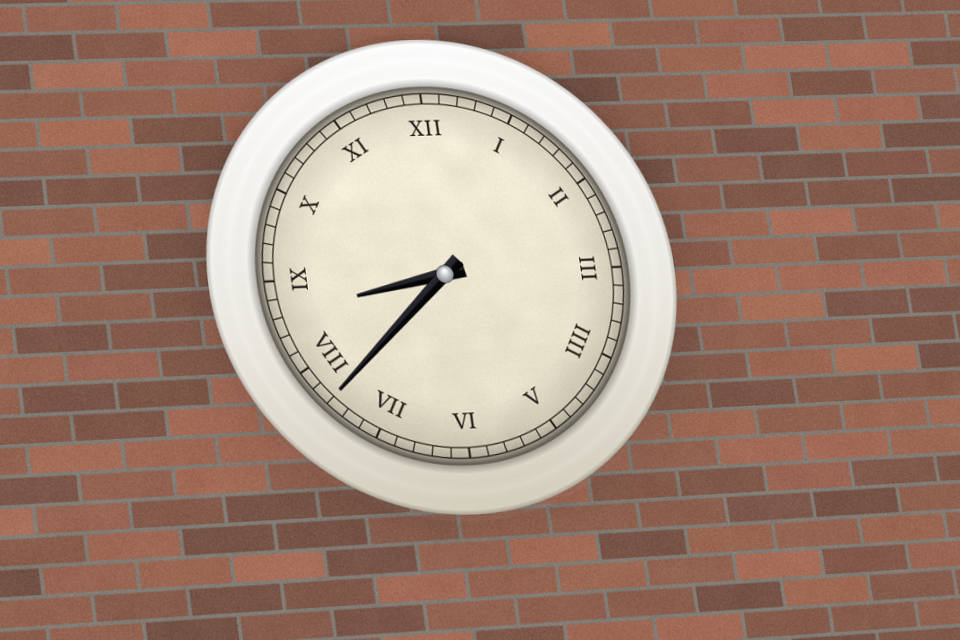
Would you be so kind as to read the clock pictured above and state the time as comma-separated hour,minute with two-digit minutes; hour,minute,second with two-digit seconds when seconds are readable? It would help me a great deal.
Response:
8,38
